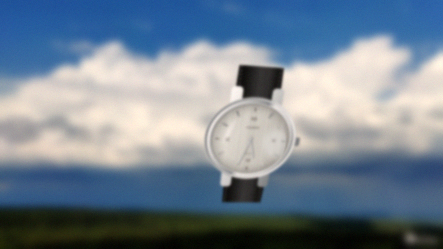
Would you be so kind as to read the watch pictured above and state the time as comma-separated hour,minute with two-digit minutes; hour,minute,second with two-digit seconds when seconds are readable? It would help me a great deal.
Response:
5,33
